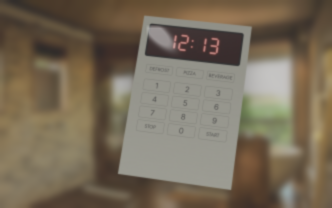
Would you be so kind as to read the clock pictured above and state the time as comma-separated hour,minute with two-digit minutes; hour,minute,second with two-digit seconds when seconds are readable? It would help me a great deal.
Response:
12,13
